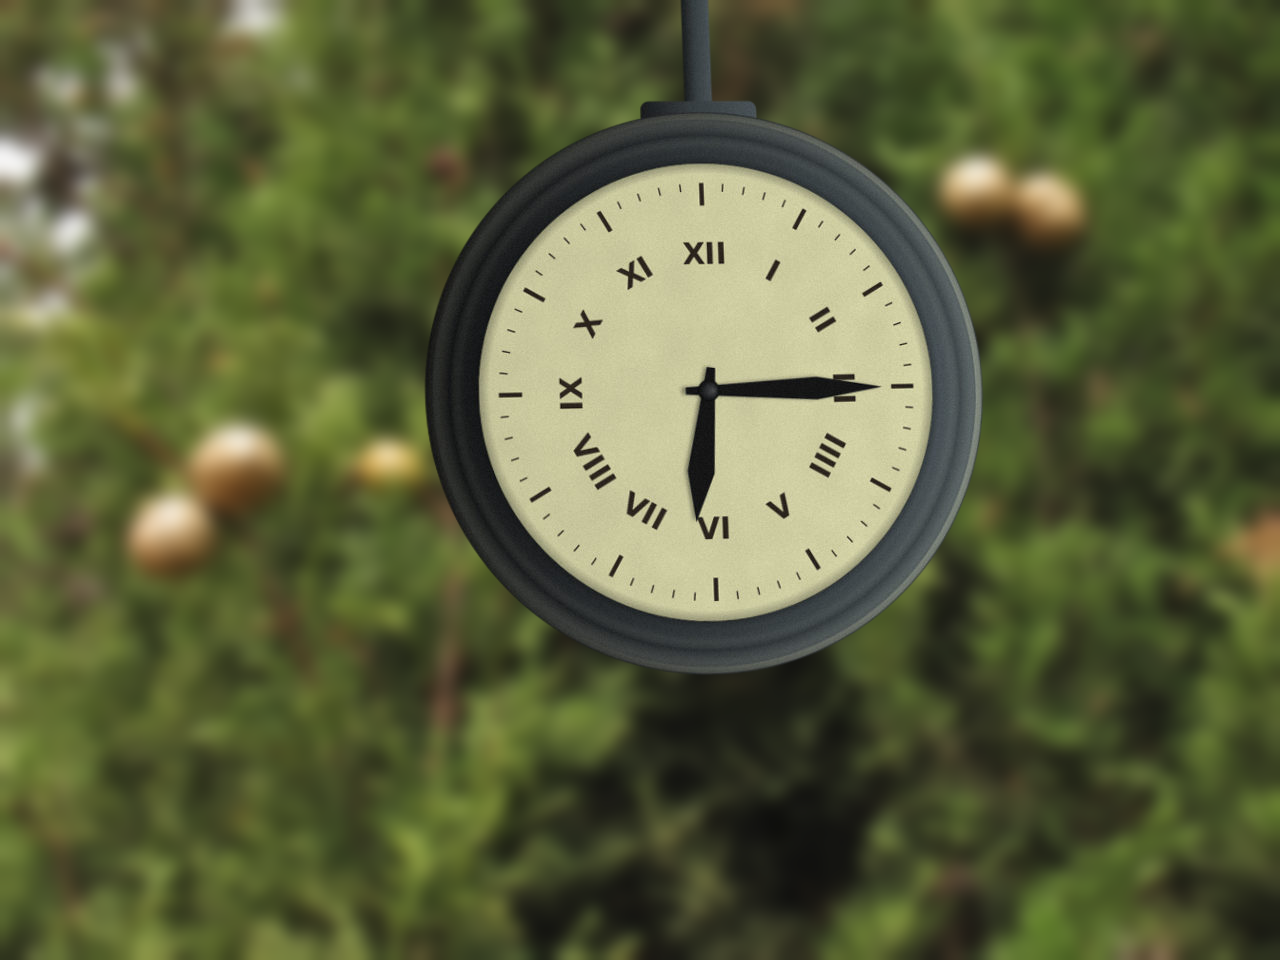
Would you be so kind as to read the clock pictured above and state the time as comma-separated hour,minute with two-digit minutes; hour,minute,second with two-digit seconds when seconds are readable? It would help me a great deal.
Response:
6,15
